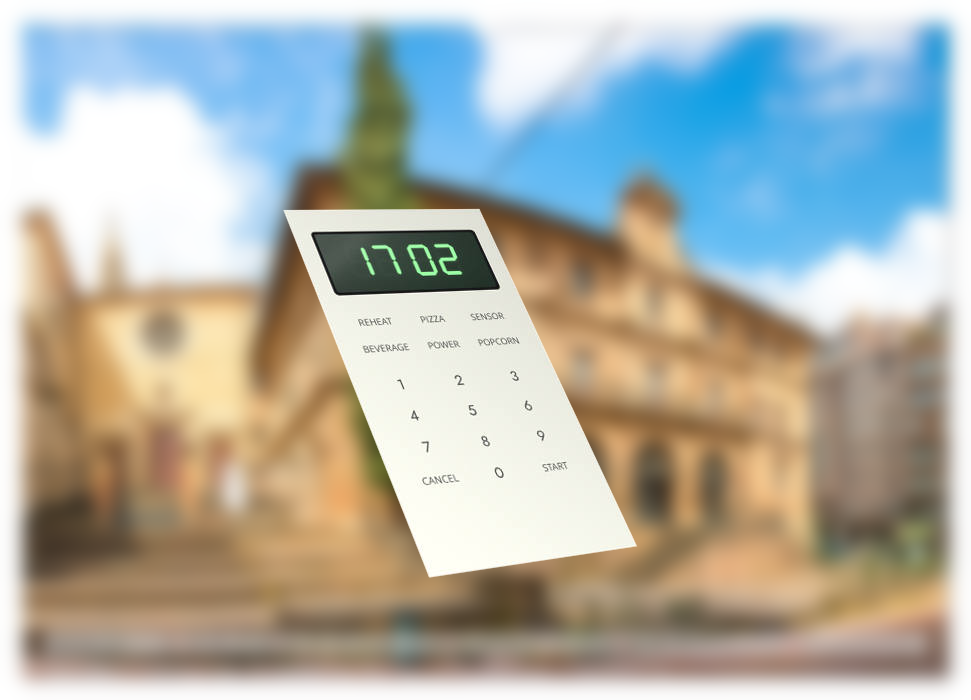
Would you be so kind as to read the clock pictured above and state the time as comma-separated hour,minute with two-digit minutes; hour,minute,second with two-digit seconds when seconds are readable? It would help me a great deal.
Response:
17,02
